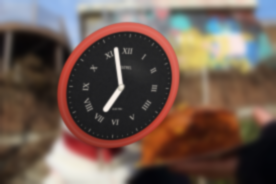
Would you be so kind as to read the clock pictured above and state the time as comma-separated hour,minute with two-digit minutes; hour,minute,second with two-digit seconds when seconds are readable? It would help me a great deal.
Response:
6,57
